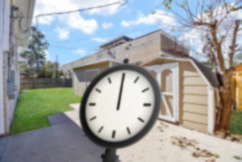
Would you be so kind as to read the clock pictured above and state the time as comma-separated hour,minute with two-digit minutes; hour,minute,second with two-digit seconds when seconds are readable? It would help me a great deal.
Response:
12,00
